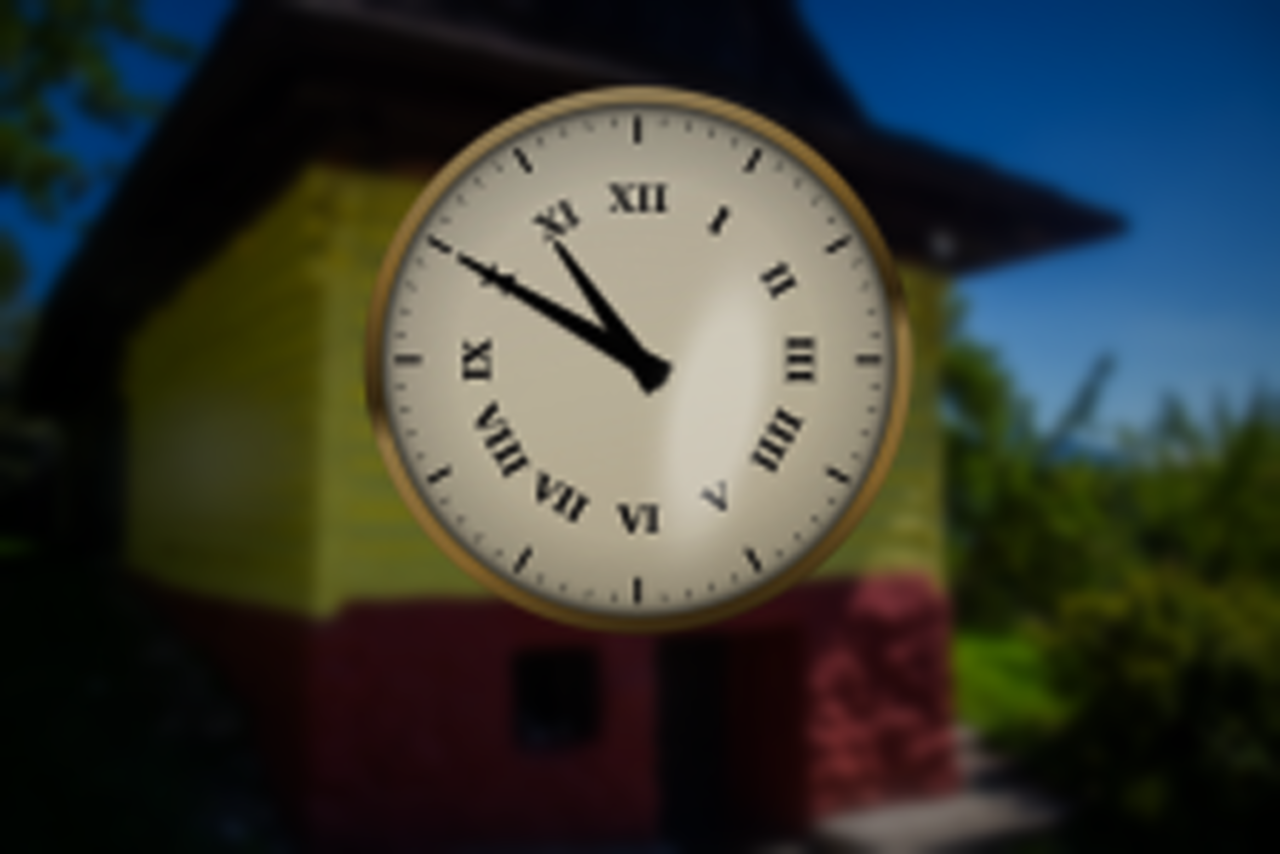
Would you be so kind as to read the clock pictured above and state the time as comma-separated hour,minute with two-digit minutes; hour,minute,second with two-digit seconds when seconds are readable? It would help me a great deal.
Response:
10,50
